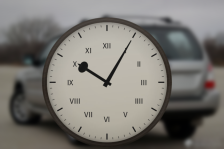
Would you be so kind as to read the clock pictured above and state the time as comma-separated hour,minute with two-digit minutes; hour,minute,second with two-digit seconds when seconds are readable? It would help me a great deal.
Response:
10,05
